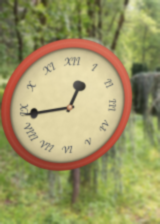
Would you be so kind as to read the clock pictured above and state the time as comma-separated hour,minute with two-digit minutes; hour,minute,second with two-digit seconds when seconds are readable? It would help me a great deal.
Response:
12,44
